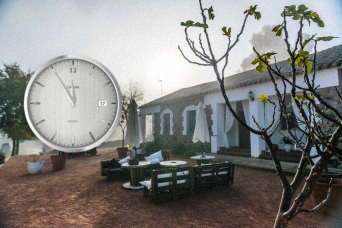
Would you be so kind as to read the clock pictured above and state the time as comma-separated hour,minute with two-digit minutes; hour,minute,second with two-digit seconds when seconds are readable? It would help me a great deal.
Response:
11,55
